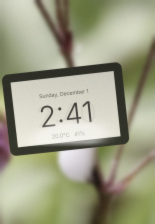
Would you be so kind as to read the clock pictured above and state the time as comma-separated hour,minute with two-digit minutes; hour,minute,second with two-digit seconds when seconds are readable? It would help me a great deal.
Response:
2,41
